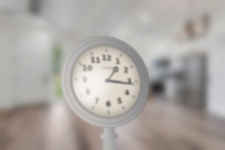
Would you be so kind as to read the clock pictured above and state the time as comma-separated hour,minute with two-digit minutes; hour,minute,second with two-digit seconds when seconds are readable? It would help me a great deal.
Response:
1,16
